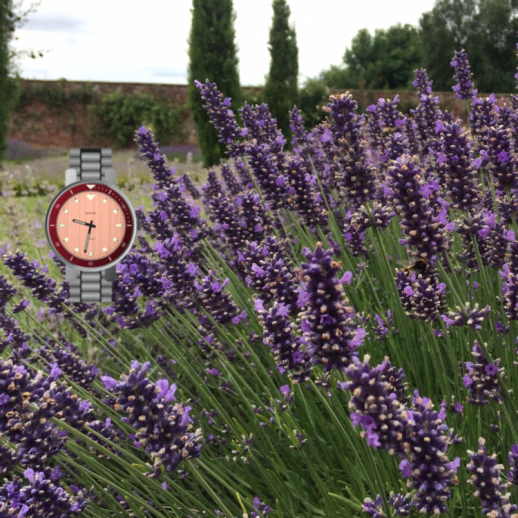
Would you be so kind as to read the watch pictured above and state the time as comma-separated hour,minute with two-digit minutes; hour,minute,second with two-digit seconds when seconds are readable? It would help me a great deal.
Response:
9,32
